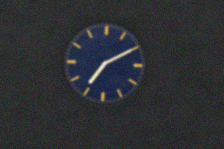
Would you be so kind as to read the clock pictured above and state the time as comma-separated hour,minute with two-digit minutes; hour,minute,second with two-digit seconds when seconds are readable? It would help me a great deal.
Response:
7,10
